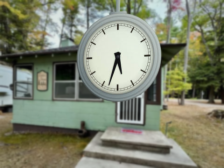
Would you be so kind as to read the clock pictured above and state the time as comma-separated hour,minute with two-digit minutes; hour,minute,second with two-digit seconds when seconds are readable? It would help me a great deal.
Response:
5,33
